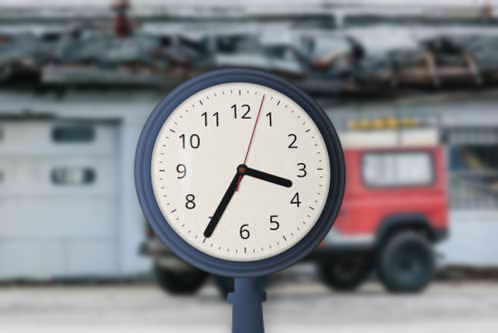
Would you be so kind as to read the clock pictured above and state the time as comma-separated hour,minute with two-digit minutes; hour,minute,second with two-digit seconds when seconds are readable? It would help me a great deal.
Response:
3,35,03
